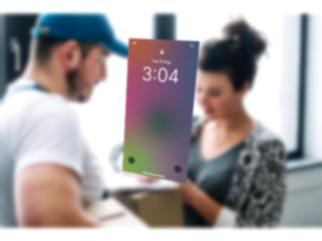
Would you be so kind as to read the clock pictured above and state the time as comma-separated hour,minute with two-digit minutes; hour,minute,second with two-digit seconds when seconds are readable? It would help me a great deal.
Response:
3,04
